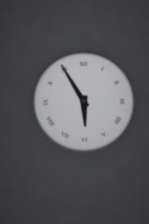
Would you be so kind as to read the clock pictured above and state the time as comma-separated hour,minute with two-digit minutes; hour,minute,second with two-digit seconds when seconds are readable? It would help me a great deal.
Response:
5,55
